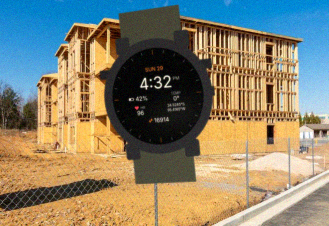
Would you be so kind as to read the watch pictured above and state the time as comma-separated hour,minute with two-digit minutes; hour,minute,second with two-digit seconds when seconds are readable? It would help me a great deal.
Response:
4,32
